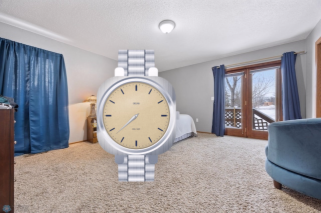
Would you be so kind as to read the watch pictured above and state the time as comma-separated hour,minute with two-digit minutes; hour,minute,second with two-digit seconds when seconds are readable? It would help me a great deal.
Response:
7,38
